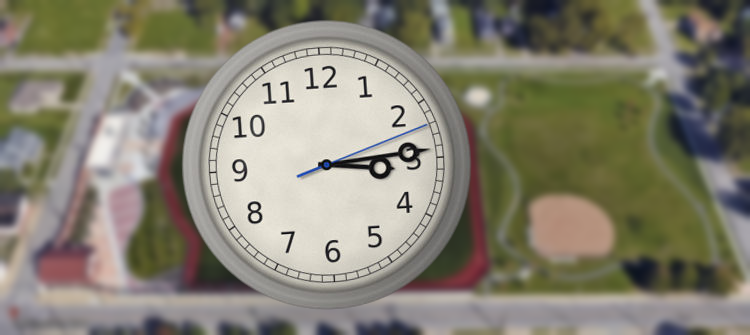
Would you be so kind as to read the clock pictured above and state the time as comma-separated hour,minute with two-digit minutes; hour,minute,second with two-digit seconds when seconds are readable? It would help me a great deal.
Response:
3,14,12
